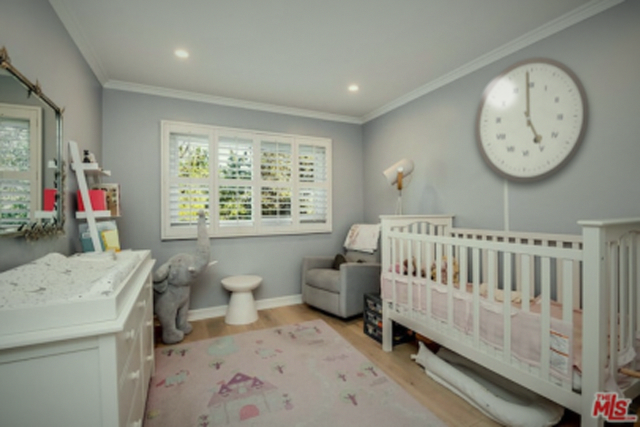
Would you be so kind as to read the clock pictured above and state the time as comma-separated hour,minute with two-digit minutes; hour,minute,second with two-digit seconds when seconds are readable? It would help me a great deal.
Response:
4,59
